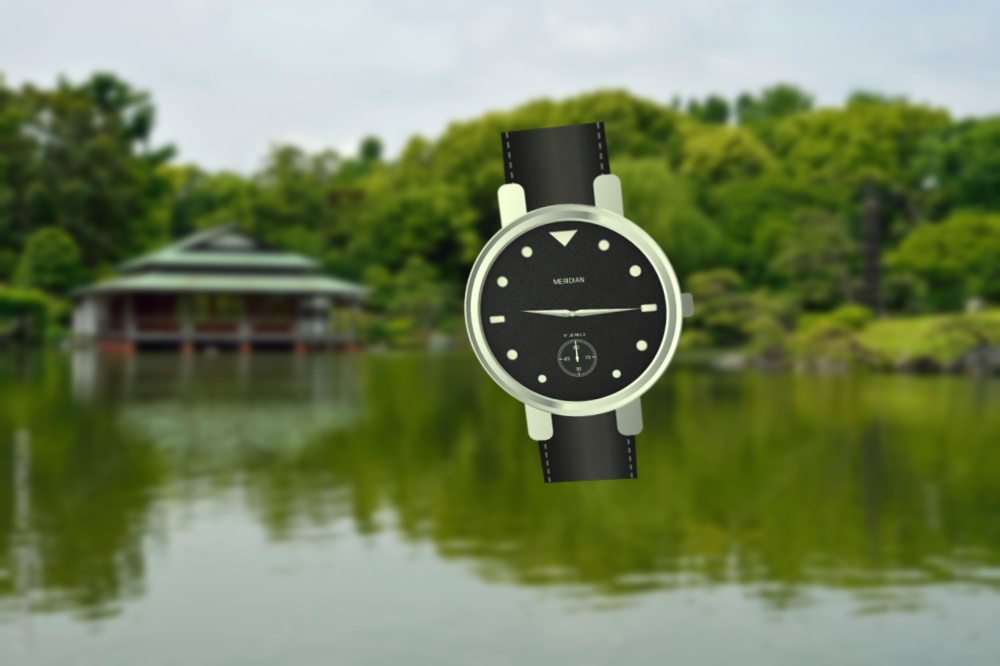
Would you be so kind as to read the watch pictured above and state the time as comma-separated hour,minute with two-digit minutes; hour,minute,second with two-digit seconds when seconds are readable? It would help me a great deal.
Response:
9,15
